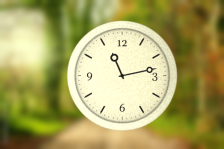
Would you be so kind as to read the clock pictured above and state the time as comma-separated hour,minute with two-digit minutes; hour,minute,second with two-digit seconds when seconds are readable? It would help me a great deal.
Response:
11,13
